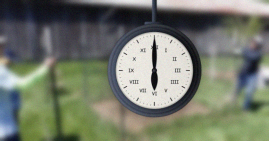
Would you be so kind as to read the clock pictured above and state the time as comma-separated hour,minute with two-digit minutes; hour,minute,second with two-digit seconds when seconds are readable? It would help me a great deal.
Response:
6,00
